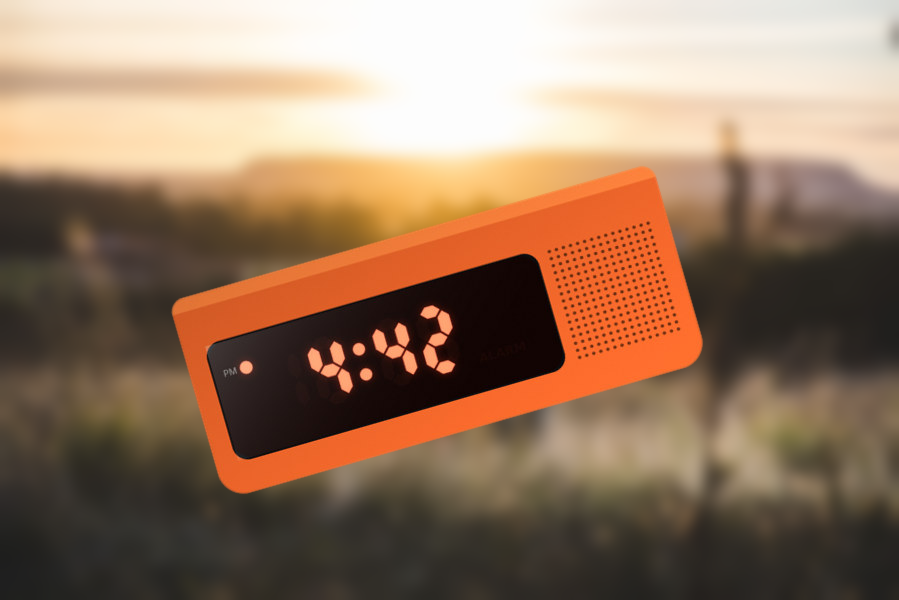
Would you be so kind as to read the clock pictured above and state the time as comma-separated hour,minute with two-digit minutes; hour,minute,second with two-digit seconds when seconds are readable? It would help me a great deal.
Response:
4,42
